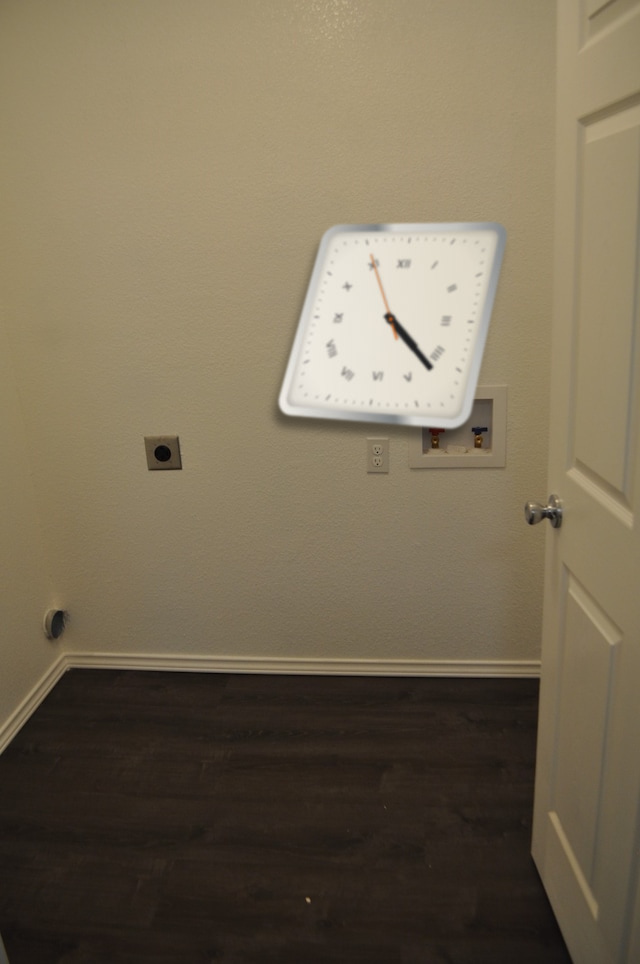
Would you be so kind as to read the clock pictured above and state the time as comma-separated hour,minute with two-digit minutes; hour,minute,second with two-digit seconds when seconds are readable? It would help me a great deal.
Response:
4,21,55
